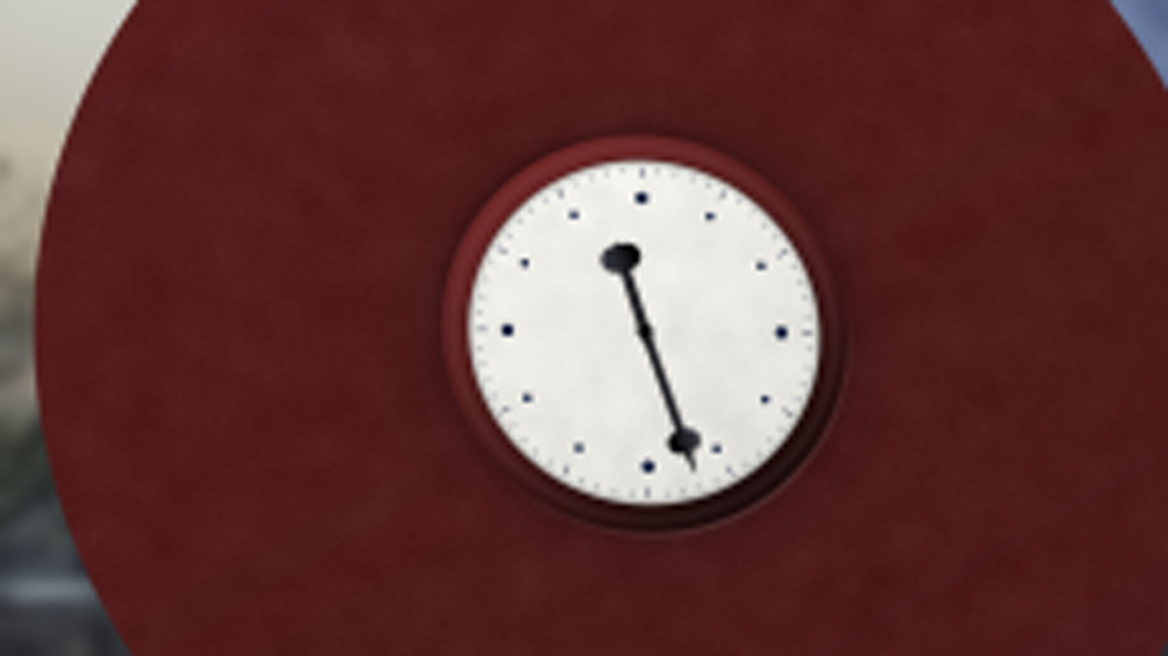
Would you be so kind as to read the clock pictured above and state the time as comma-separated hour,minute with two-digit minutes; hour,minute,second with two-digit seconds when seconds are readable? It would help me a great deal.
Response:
11,27
